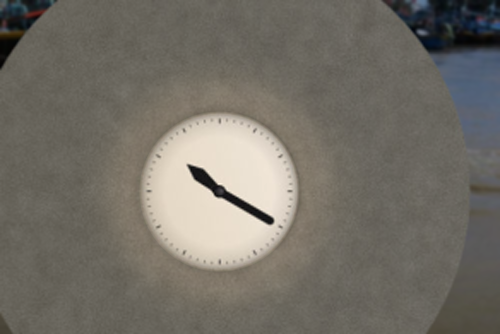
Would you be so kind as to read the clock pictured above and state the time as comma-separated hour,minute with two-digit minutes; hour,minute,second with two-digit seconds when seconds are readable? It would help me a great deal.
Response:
10,20
